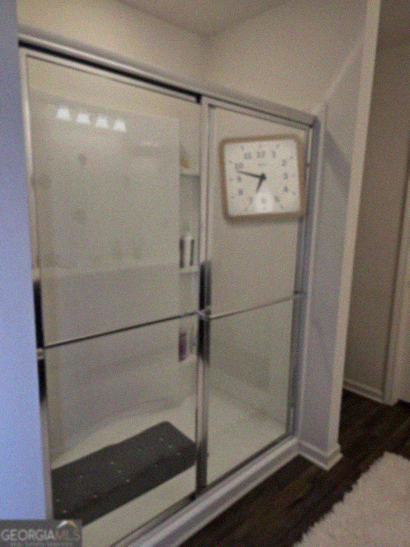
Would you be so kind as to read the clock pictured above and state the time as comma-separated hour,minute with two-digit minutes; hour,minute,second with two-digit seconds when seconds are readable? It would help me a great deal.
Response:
6,48
